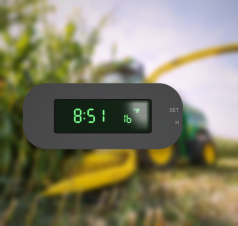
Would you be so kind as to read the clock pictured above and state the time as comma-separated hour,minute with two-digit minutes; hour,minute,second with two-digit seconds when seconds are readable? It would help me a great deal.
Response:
8,51
